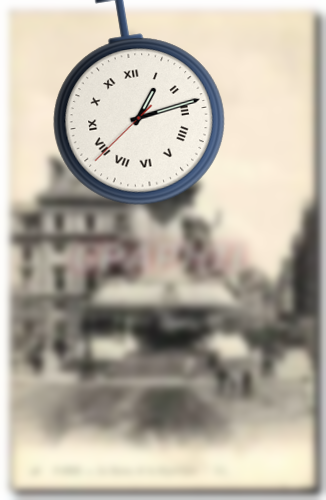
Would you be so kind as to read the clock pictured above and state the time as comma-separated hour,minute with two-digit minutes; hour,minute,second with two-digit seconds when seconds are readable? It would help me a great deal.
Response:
1,13,39
